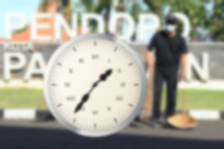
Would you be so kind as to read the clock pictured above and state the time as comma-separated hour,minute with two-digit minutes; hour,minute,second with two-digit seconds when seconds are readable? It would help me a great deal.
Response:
1,36
